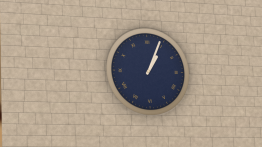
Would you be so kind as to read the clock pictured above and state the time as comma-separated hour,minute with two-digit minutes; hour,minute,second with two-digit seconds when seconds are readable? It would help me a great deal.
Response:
1,04
